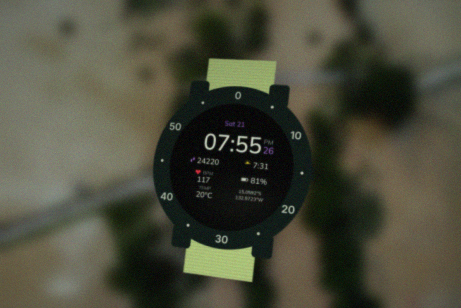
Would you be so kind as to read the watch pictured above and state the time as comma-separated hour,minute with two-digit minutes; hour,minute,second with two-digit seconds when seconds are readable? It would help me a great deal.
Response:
7,55,26
